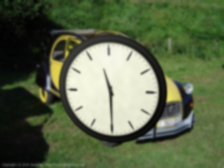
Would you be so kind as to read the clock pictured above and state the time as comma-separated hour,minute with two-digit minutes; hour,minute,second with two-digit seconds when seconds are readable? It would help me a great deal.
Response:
11,30
